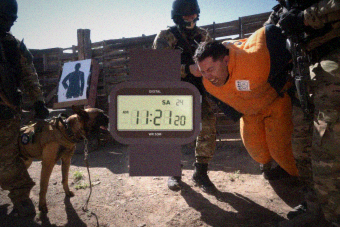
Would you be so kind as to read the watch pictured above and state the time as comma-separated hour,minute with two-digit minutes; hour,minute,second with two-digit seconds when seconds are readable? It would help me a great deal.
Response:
11,21,20
